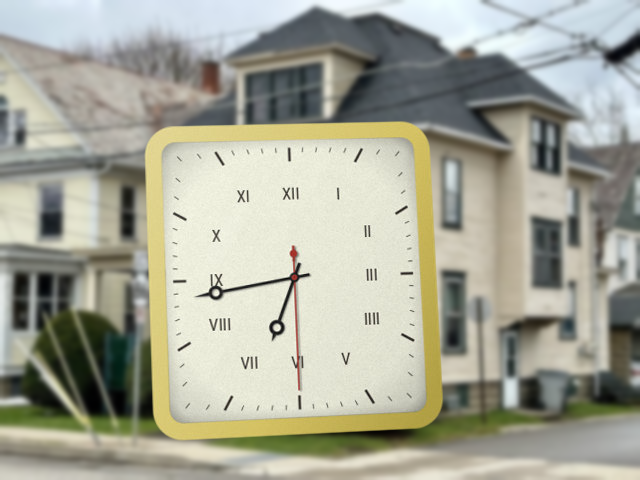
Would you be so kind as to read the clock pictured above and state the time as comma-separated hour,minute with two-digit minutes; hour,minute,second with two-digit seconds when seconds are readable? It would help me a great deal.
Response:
6,43,30
